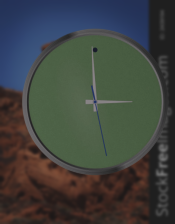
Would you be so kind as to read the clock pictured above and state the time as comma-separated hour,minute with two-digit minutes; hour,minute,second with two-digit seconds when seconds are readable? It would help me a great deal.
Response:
2,59,28
